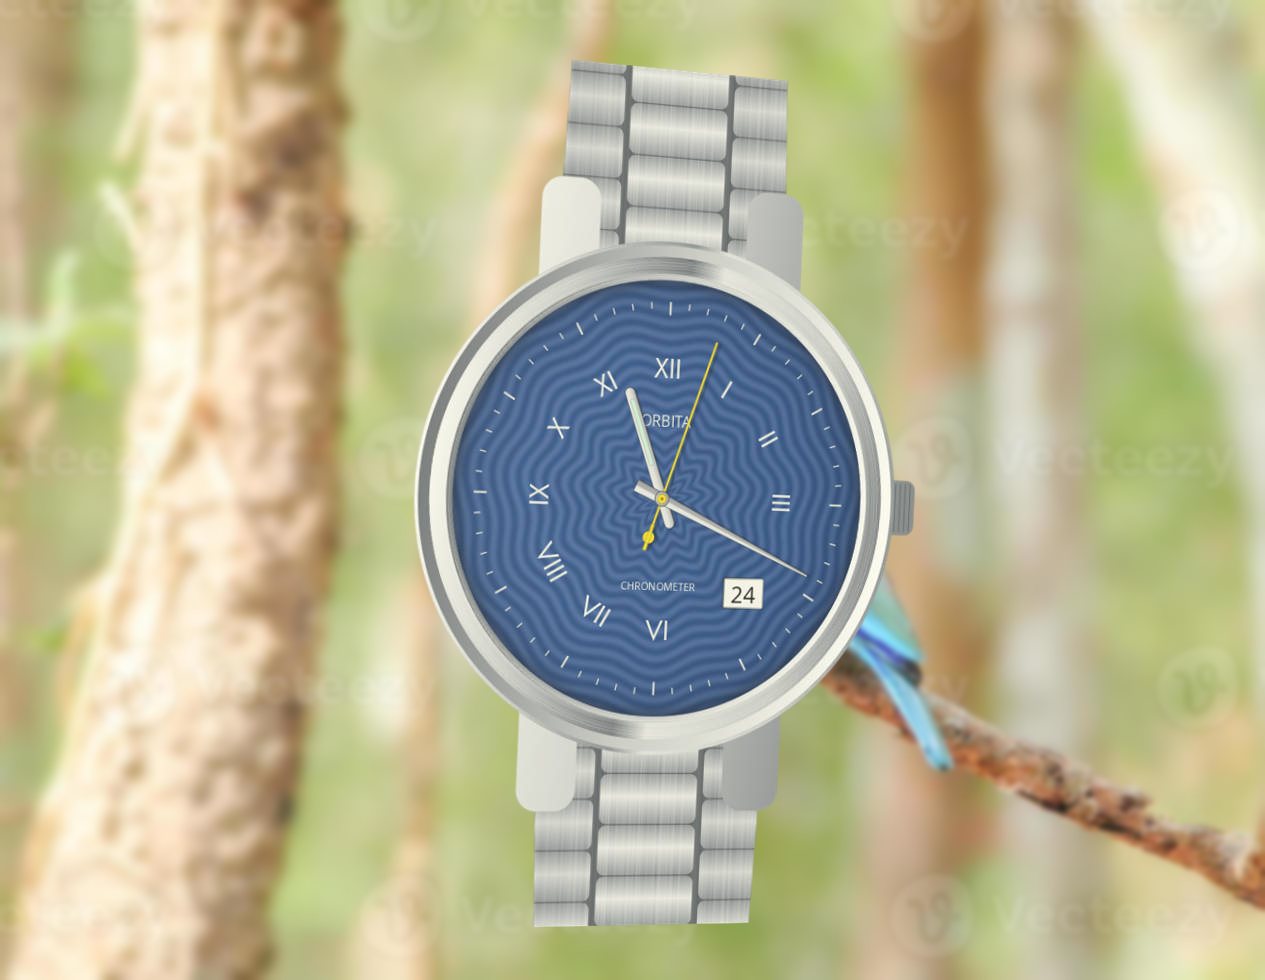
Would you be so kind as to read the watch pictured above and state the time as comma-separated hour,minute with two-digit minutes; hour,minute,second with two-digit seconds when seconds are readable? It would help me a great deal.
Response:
11,19,03
